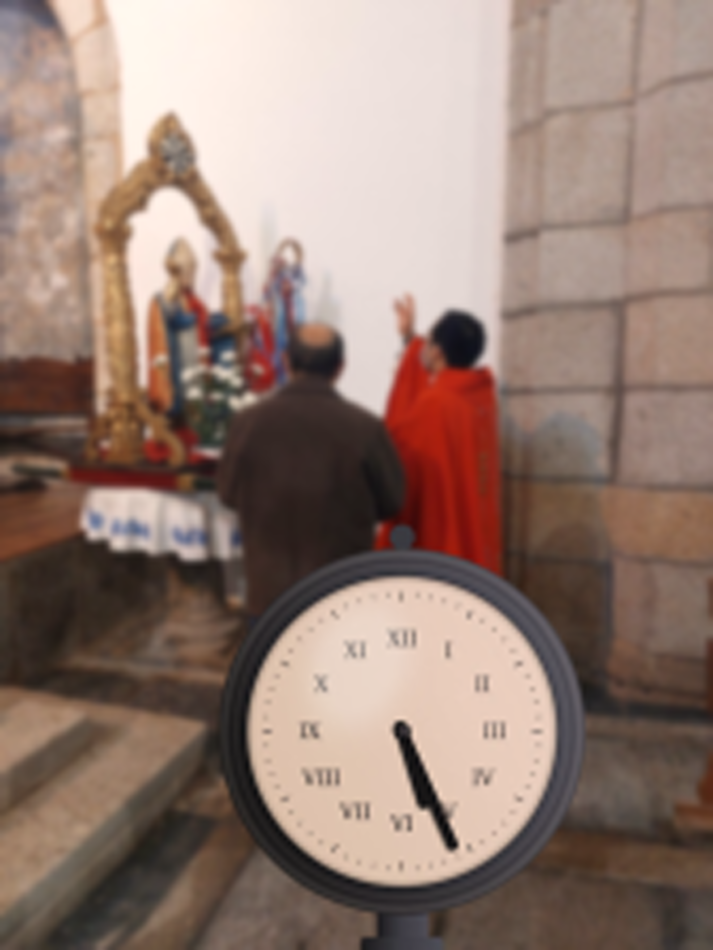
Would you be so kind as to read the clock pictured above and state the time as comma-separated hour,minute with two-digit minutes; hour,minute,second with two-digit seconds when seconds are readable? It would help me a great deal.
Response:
5,26
